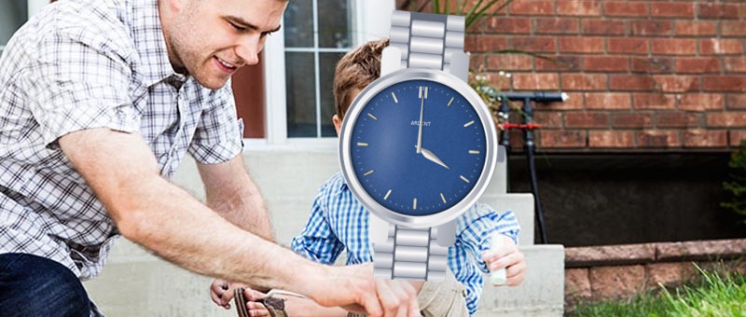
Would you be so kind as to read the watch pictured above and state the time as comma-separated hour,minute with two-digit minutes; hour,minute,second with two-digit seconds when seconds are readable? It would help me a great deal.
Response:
4,00
